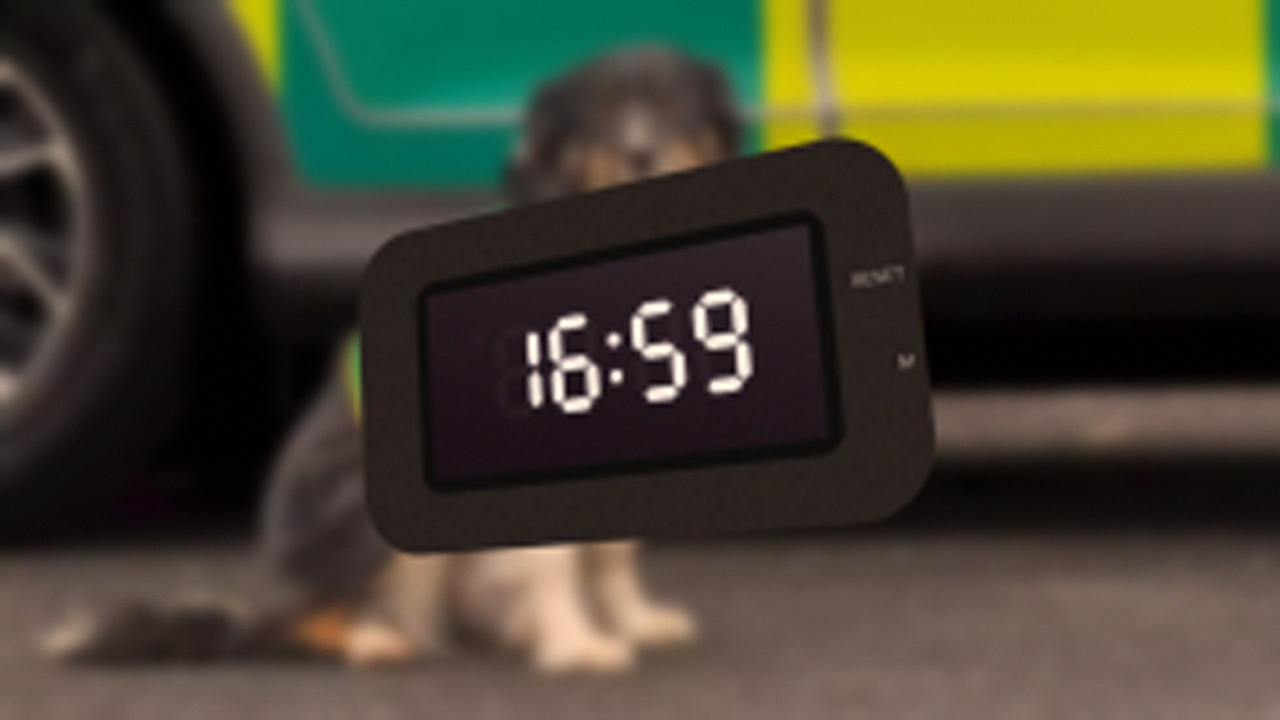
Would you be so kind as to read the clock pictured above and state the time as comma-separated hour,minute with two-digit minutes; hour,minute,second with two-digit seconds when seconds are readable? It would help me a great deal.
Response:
16,59
